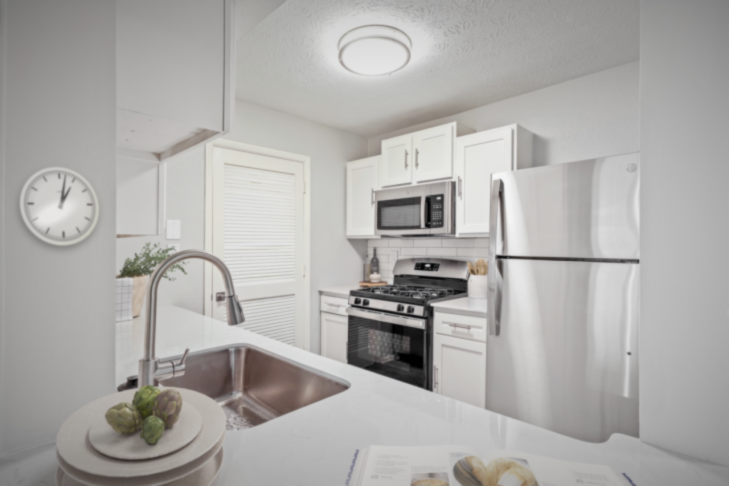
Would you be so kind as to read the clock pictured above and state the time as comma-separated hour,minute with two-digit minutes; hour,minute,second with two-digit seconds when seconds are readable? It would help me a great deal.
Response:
1,02
